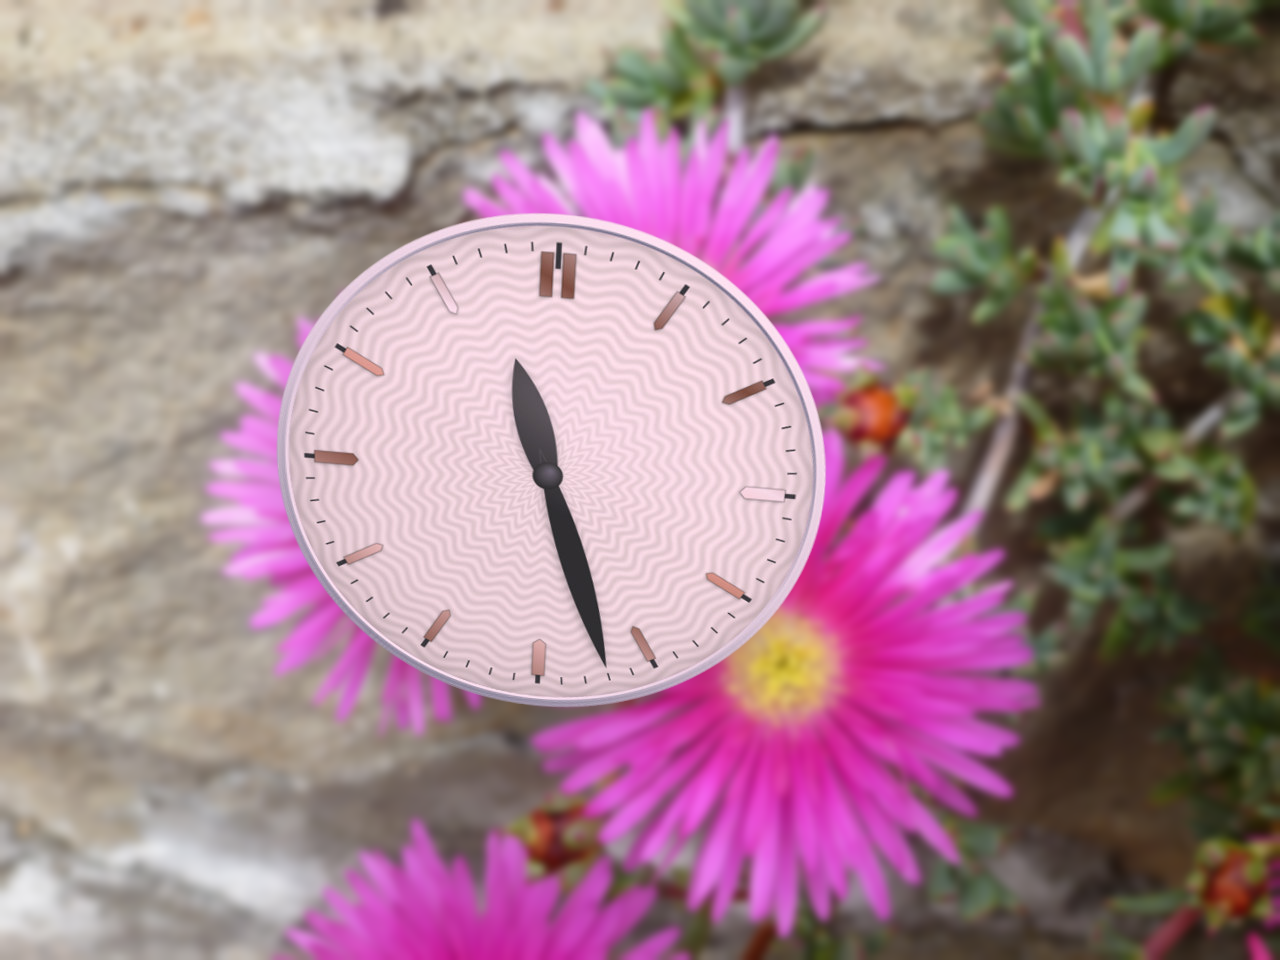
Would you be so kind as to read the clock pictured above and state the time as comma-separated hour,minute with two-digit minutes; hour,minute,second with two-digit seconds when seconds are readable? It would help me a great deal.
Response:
11,27
